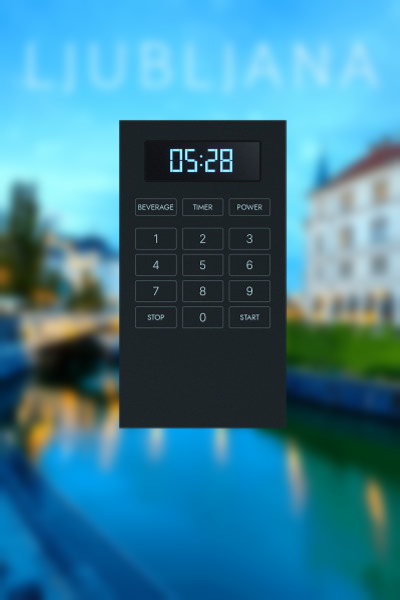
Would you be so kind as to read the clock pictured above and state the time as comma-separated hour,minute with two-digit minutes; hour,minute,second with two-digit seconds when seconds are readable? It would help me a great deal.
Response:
5,28
